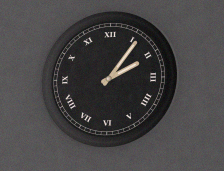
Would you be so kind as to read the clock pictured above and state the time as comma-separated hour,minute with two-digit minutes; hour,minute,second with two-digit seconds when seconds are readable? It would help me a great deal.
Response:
2,06
